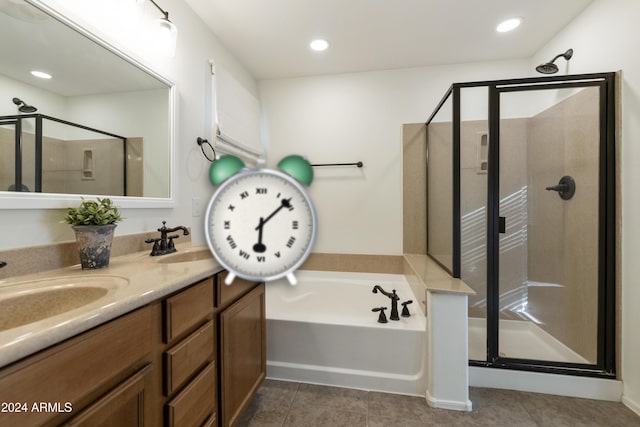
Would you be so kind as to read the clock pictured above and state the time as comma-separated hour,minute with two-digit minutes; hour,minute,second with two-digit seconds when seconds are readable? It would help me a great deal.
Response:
6,08
